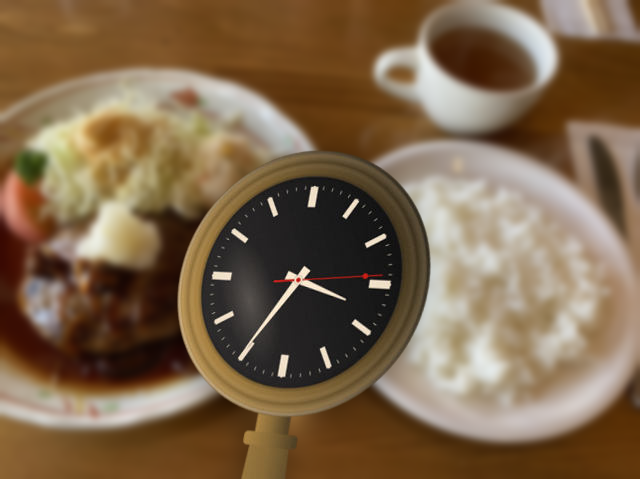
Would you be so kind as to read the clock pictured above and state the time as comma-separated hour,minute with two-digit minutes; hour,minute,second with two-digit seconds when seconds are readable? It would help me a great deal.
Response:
3,35,14
